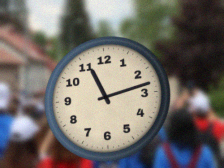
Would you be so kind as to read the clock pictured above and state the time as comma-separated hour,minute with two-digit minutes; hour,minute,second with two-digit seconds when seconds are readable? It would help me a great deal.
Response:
11,13
